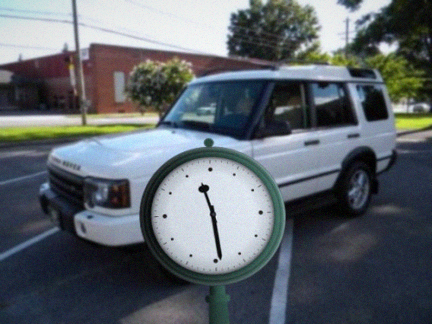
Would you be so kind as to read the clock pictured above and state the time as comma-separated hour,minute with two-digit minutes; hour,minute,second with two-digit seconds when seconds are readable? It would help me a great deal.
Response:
11,29
